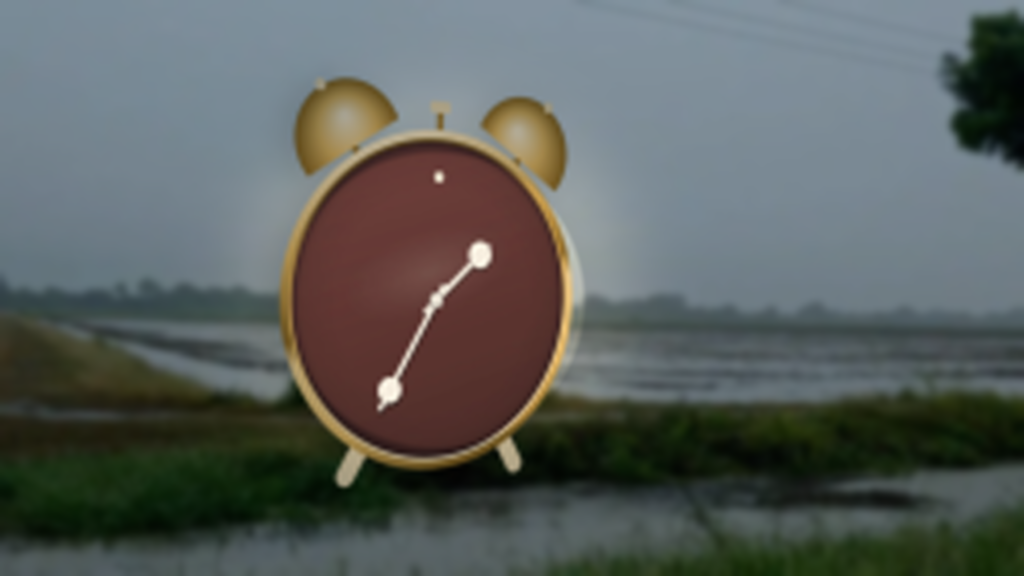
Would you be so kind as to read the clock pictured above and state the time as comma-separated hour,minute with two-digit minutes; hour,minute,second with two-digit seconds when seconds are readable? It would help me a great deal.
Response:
1,35
